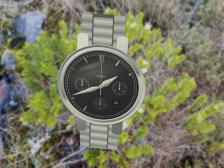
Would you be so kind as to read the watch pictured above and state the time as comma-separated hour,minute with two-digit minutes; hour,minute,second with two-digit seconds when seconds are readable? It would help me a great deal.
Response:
1,41
